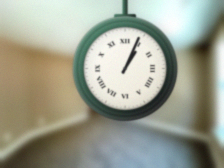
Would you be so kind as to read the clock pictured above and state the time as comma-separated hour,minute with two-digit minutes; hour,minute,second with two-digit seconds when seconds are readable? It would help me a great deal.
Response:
1,04
